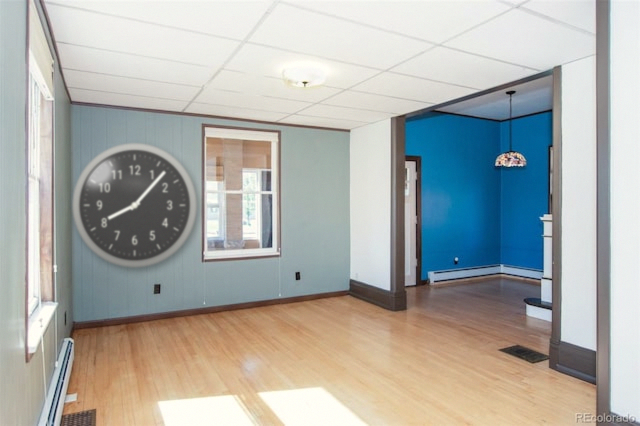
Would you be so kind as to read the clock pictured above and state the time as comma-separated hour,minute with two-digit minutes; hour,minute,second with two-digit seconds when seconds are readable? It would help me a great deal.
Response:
8,07
